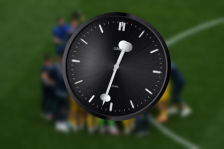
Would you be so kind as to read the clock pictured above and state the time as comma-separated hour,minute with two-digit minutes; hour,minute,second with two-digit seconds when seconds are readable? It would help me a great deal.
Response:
12,32
